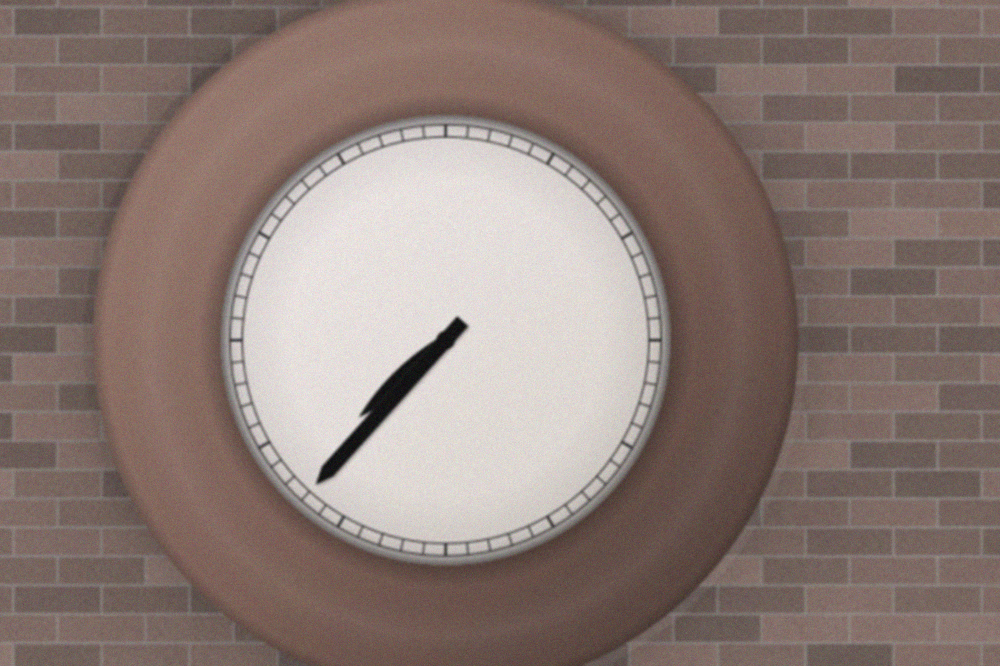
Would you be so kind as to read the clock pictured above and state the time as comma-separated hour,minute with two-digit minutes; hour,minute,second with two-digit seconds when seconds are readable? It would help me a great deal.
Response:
7,37
